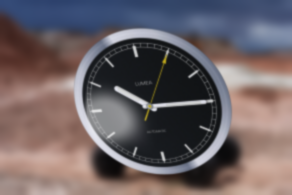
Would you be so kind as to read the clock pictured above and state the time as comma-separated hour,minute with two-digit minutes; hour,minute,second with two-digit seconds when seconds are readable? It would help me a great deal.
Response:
10,15,05
